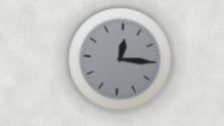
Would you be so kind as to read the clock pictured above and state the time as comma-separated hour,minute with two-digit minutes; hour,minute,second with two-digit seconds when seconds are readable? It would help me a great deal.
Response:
12,15
